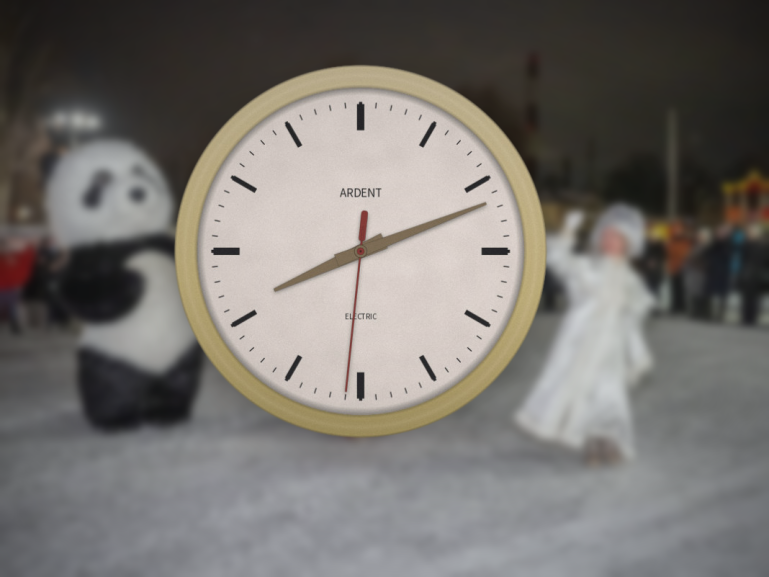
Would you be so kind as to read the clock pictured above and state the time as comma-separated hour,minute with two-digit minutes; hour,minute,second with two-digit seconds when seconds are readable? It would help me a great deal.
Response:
8,11,31
